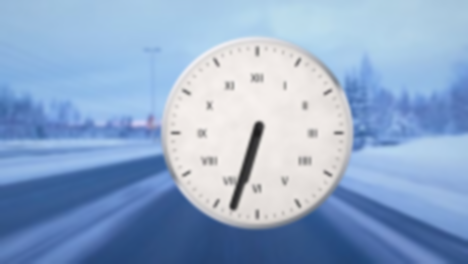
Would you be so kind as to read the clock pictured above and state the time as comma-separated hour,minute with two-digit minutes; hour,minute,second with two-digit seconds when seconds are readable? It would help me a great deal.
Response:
6,33
